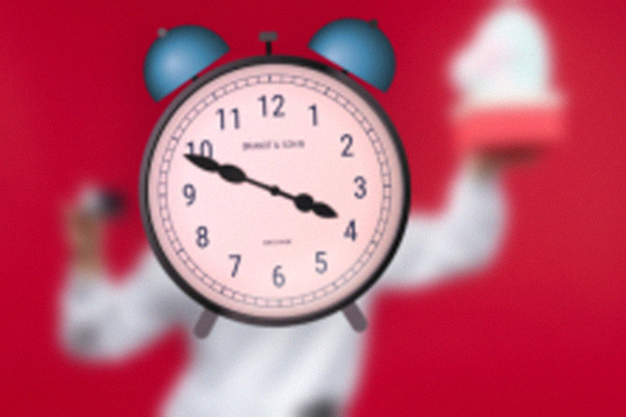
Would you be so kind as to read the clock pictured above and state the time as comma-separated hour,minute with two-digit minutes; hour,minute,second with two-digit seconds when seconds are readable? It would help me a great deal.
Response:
3,49
